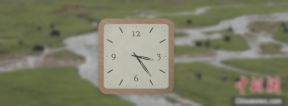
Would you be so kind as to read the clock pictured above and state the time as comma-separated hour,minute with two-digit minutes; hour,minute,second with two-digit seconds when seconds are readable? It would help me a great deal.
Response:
3,24
